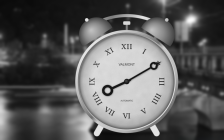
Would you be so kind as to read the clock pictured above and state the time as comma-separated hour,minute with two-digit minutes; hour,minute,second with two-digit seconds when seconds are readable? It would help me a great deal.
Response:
8,10
